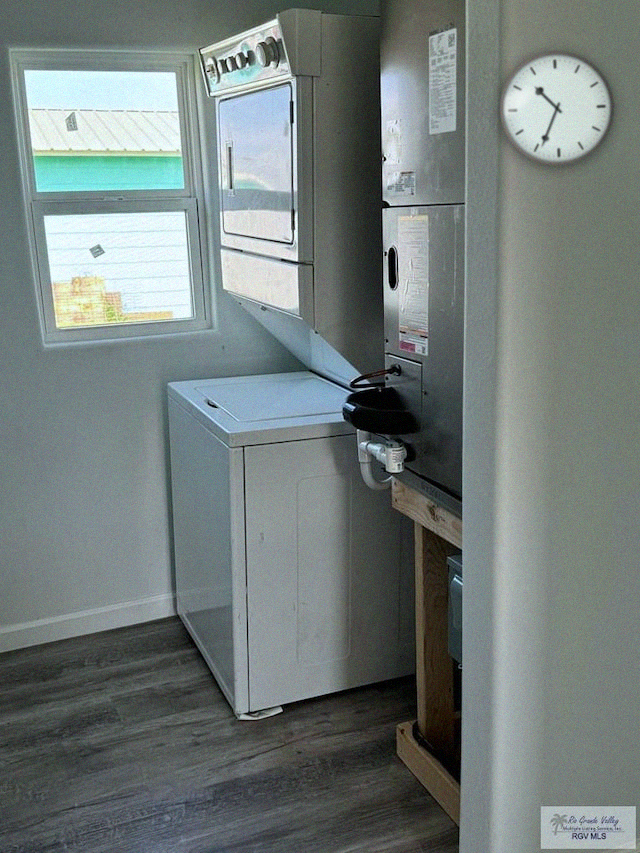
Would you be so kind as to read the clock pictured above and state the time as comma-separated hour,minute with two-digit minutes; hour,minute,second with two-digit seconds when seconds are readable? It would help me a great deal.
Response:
10,34
